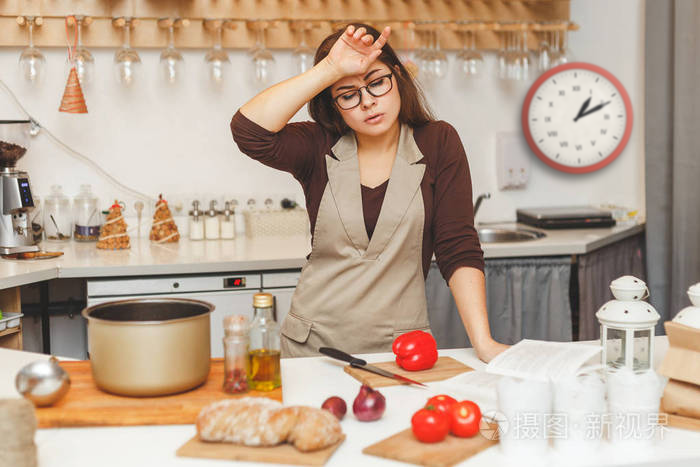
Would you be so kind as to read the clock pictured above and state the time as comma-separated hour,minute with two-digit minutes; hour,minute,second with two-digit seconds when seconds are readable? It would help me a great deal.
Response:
1,11
